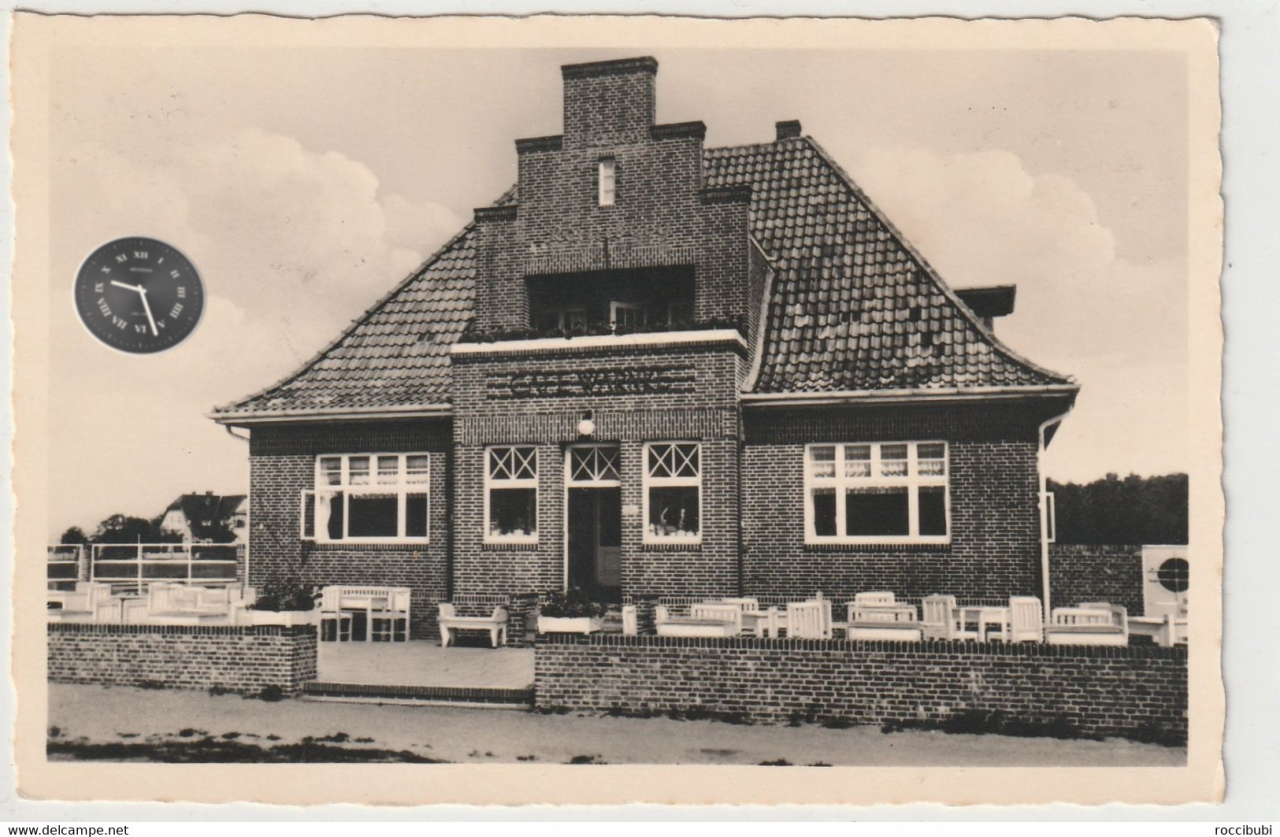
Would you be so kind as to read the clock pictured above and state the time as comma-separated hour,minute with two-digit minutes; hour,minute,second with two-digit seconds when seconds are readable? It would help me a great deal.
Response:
9,27
